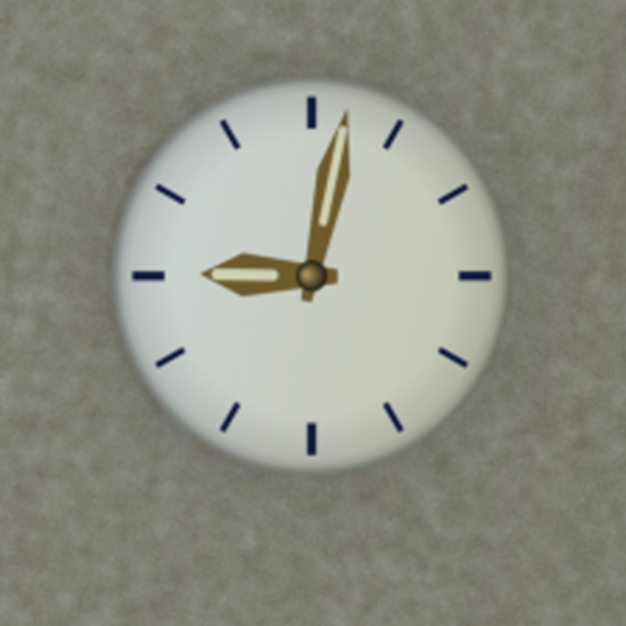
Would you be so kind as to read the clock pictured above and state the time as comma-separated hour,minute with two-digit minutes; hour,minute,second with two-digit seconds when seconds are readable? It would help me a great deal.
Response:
9,02
